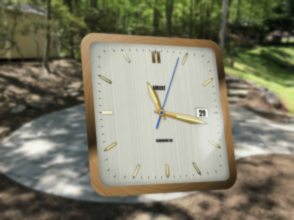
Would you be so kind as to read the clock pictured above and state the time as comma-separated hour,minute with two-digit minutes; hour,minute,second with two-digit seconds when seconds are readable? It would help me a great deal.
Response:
11,17,04
